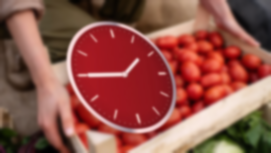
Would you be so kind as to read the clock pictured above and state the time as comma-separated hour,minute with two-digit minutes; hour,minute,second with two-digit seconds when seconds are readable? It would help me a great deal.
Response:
1,45
